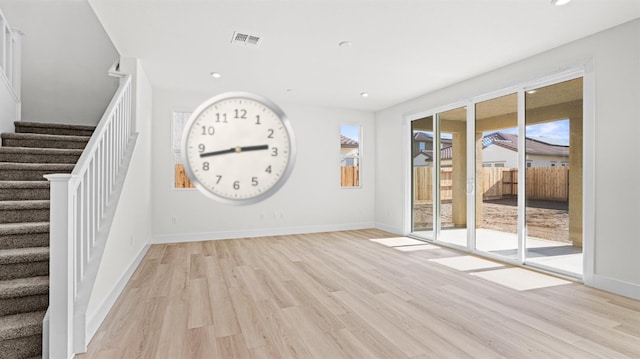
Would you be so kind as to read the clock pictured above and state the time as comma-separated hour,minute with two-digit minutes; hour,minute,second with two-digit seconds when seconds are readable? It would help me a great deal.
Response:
2,43
